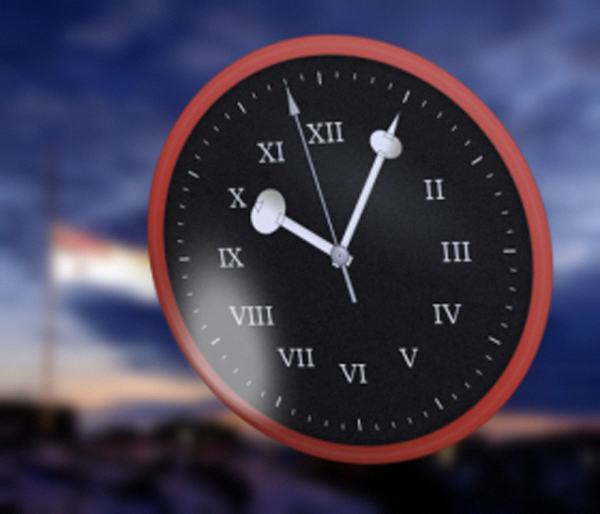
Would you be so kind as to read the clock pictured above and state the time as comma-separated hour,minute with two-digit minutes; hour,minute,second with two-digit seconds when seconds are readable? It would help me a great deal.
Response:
10,04,58
